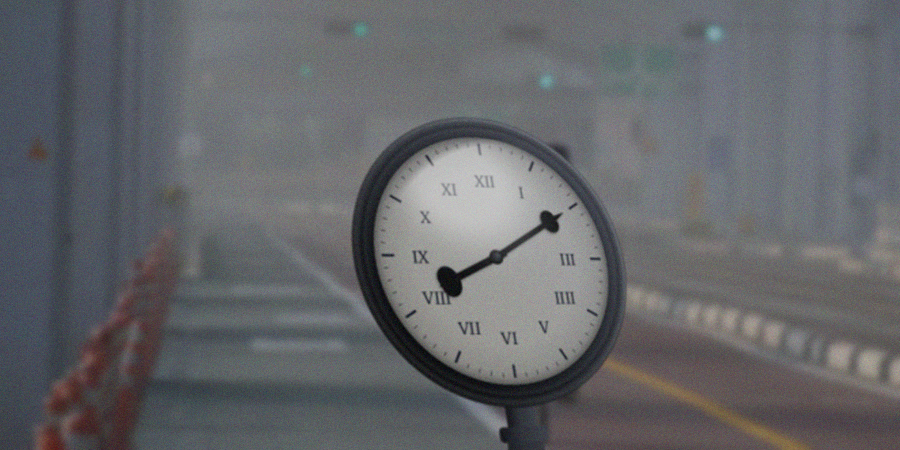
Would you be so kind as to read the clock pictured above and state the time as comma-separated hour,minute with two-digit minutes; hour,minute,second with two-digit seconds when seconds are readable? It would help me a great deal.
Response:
8,10
